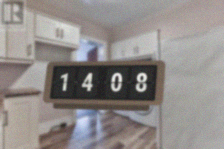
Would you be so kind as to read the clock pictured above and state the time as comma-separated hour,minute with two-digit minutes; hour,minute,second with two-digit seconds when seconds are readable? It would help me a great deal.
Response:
14,08
